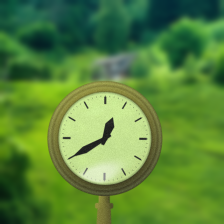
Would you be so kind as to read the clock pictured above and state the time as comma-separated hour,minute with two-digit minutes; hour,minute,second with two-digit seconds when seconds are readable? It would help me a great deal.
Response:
12,40
